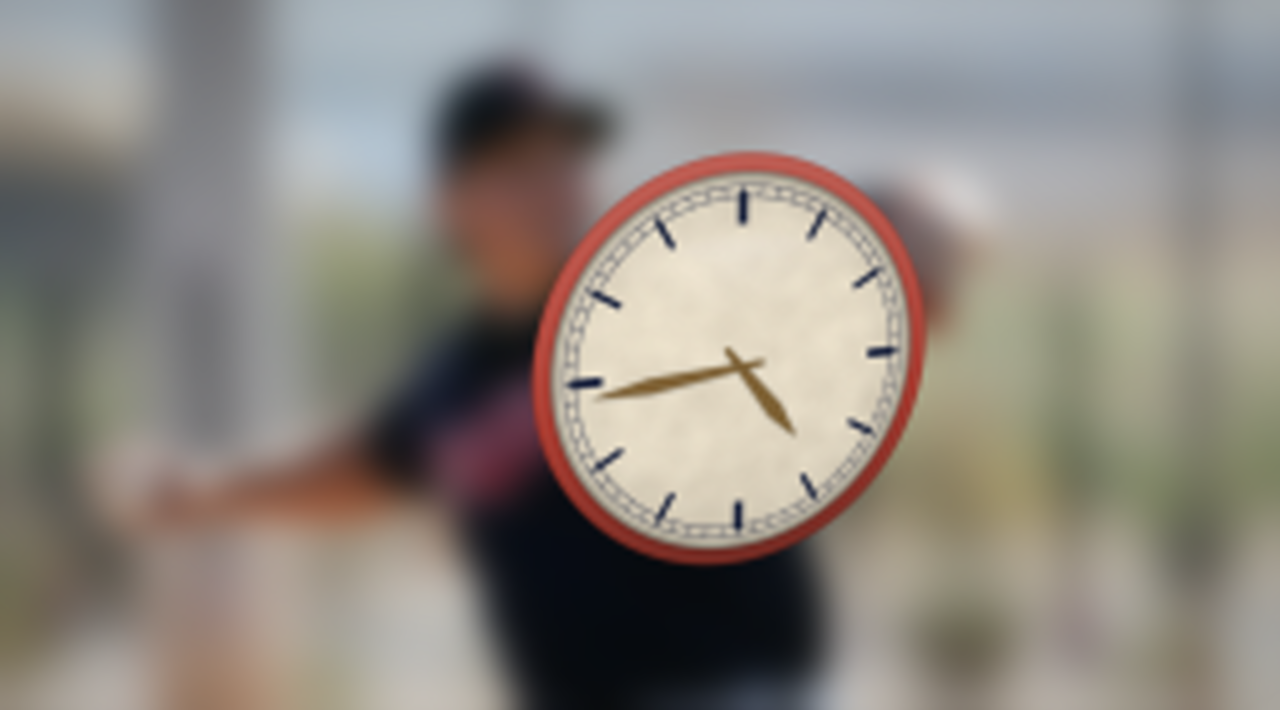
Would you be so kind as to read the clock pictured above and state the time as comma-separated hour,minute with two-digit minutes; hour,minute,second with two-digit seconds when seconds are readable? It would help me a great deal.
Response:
4,44
